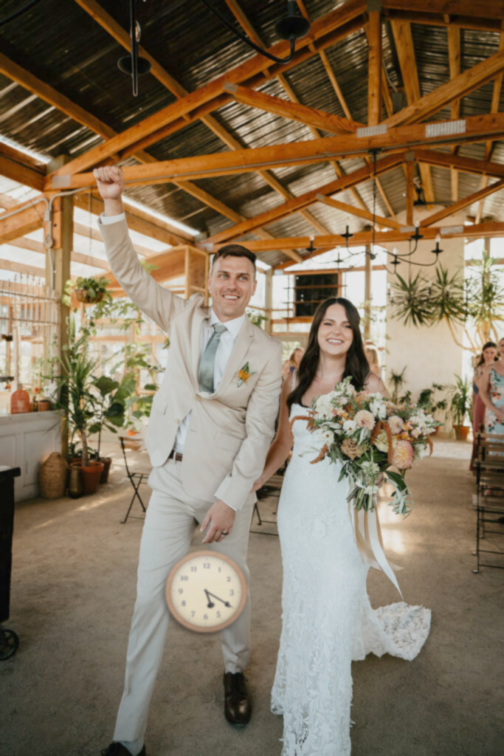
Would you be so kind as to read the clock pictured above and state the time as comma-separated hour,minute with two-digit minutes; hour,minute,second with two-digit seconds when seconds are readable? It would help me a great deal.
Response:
5,20
